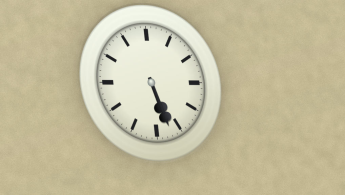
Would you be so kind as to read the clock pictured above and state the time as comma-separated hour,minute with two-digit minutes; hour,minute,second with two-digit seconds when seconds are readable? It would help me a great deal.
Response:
5,27
